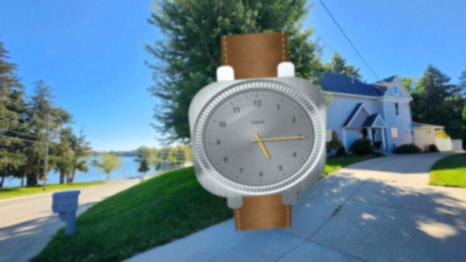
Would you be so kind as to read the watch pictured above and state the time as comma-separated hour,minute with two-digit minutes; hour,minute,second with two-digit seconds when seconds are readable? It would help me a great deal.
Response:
5,15
